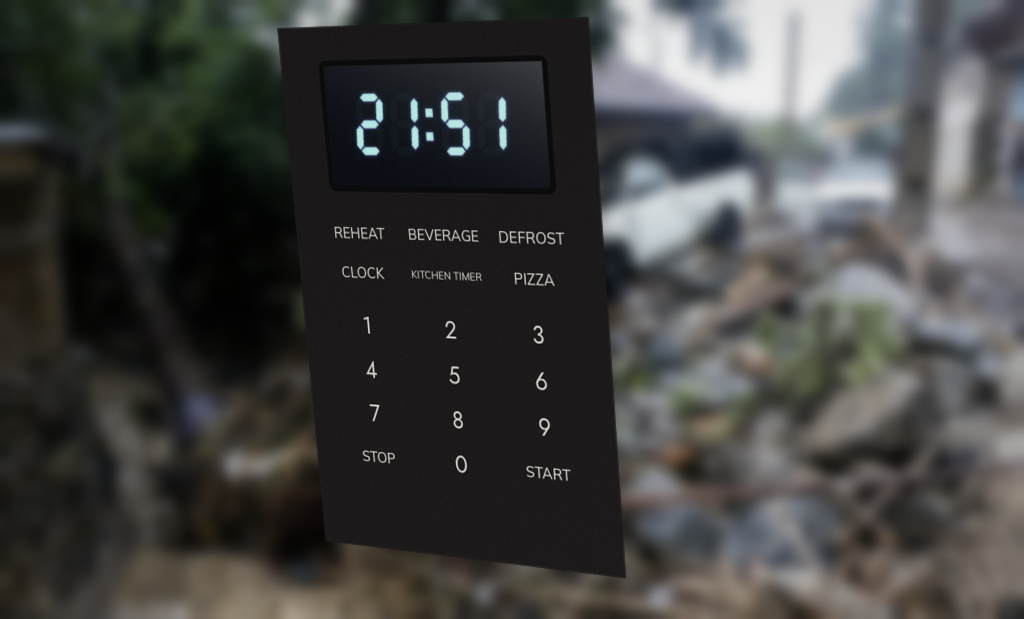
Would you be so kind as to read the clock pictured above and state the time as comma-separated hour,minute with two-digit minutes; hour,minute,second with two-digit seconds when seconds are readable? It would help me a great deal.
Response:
21,51
